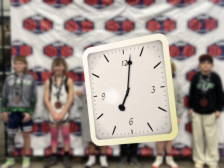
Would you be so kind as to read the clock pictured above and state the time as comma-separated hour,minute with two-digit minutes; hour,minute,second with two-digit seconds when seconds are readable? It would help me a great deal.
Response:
7,02
